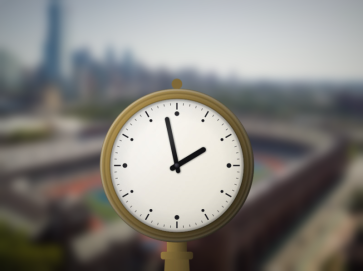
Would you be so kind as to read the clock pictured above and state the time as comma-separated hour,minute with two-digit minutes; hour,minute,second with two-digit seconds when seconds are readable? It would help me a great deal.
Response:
1,58
